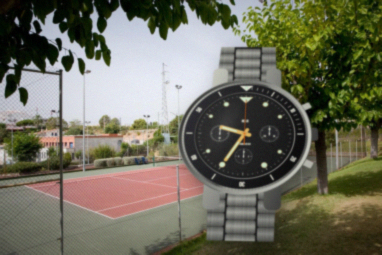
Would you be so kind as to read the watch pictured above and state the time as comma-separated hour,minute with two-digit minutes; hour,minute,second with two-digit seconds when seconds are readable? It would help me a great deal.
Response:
9,35
